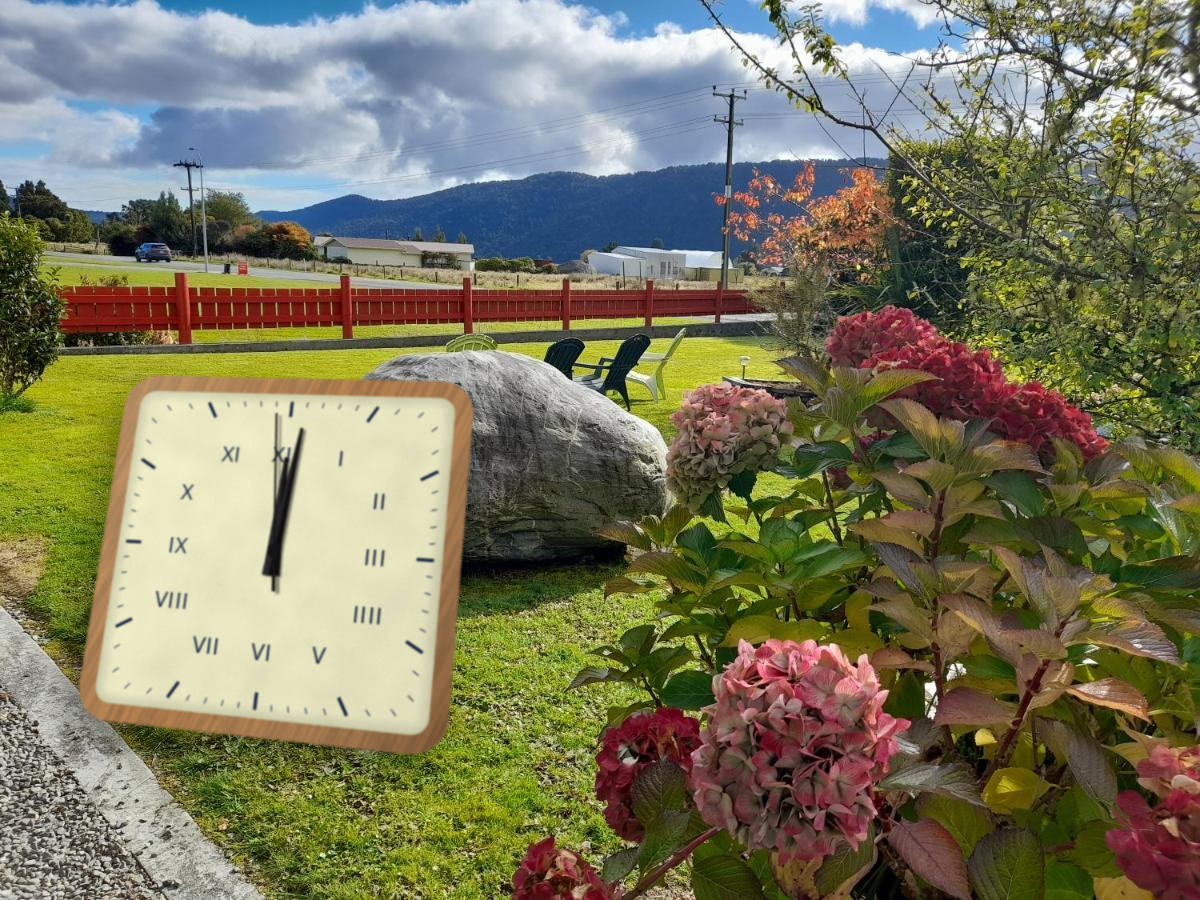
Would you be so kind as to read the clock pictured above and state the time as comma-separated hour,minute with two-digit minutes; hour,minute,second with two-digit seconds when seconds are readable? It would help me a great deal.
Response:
12,00,59
